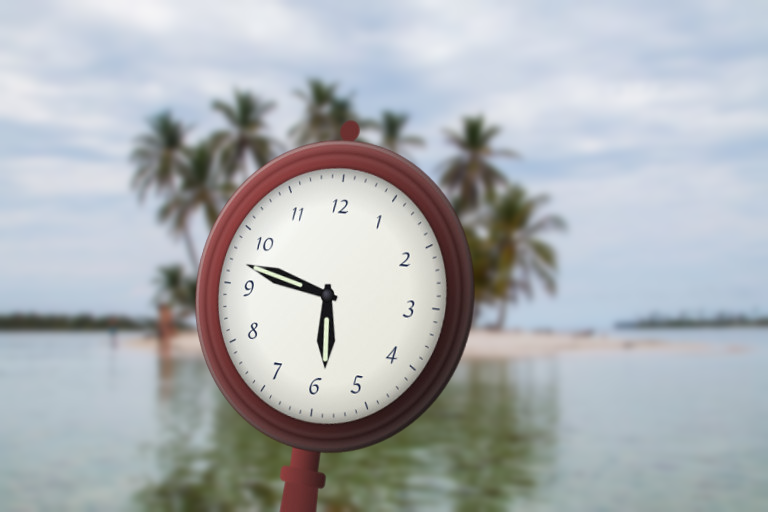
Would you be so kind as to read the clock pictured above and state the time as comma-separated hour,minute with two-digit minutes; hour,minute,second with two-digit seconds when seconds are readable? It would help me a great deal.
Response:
5,47
